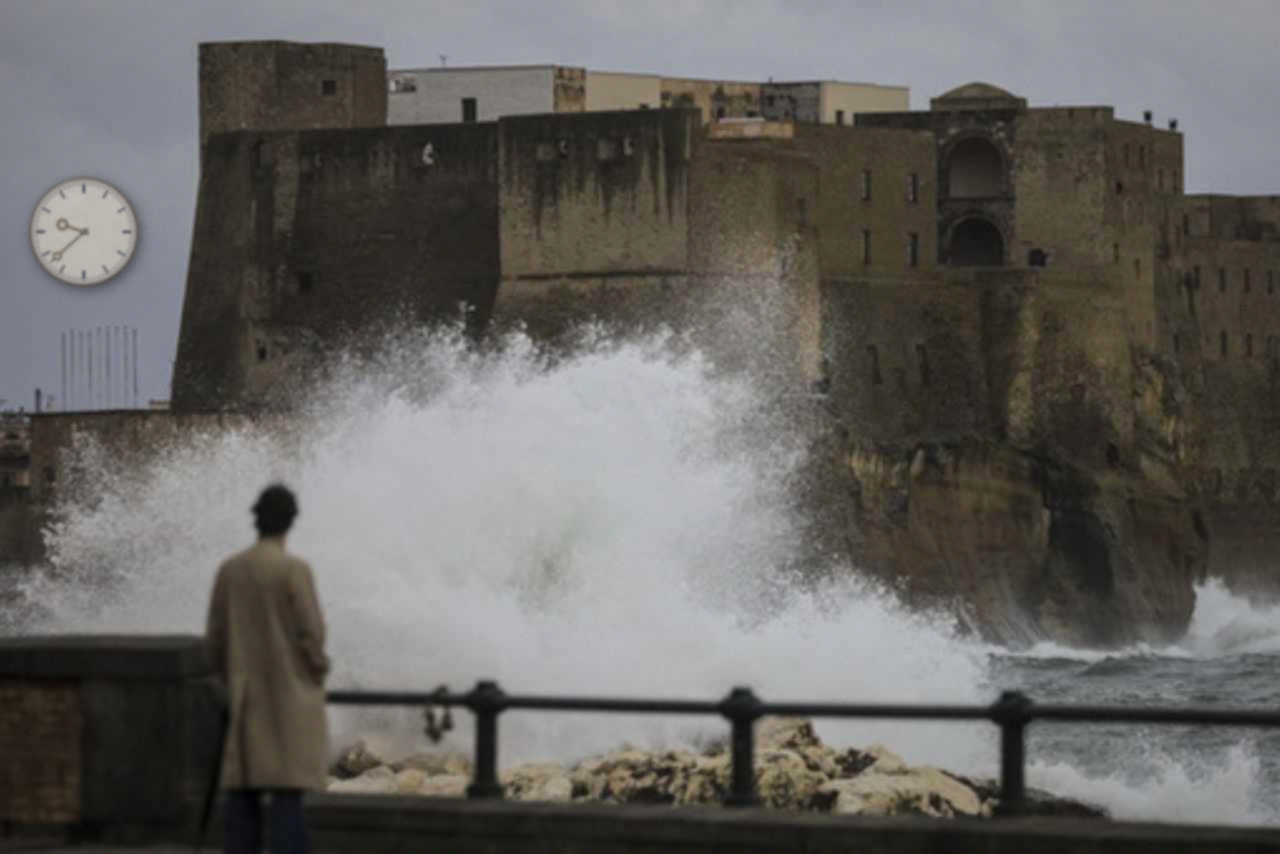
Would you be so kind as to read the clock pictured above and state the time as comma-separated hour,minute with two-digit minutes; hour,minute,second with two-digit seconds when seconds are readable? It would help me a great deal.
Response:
9,38
